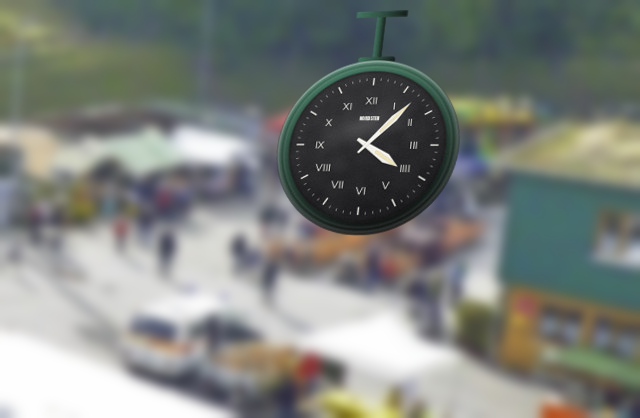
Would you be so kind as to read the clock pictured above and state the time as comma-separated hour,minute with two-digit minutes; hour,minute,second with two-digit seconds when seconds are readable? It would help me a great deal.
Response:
4,07
